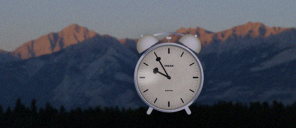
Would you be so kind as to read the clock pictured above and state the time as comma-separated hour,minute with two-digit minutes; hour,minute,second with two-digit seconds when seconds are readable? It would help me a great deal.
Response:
9,55
